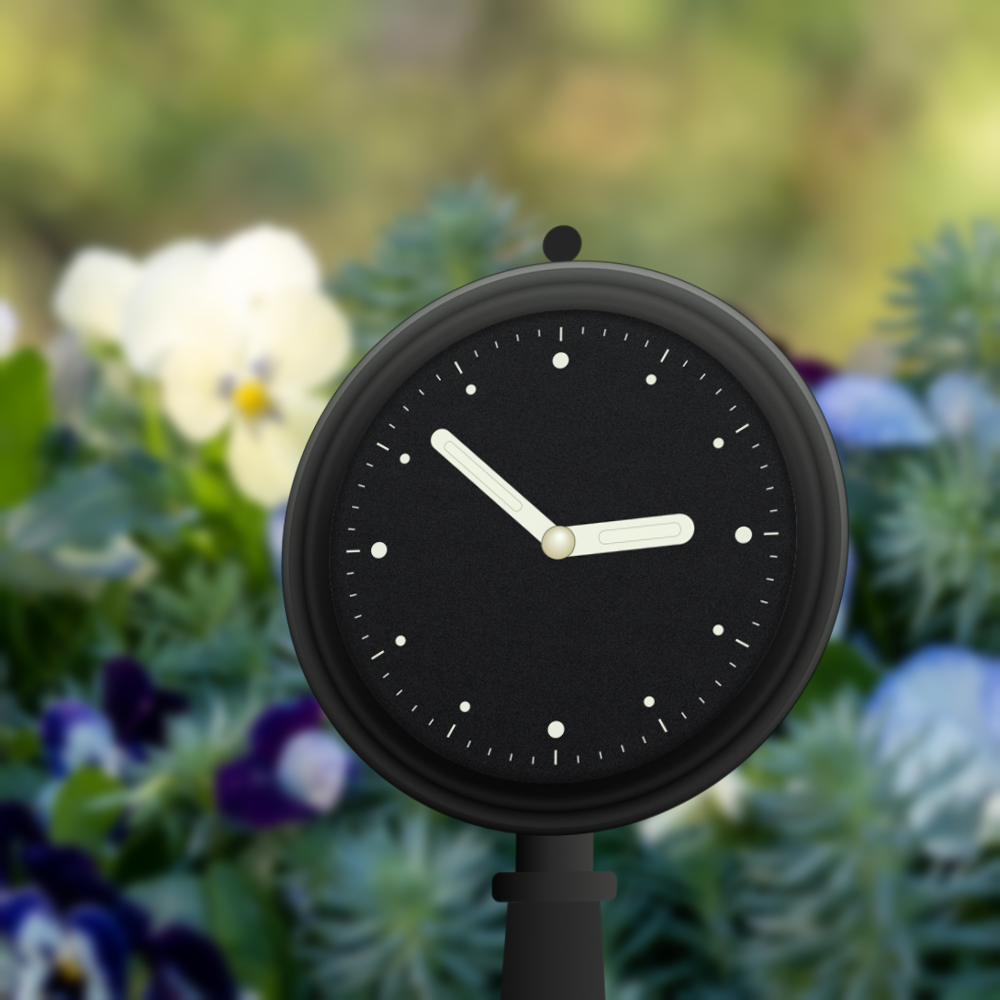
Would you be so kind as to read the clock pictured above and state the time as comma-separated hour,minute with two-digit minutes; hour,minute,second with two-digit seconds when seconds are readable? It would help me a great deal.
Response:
2,52
